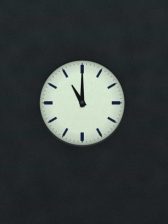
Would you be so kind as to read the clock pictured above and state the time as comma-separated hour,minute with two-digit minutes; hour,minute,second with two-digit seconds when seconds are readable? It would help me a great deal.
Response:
11,00
